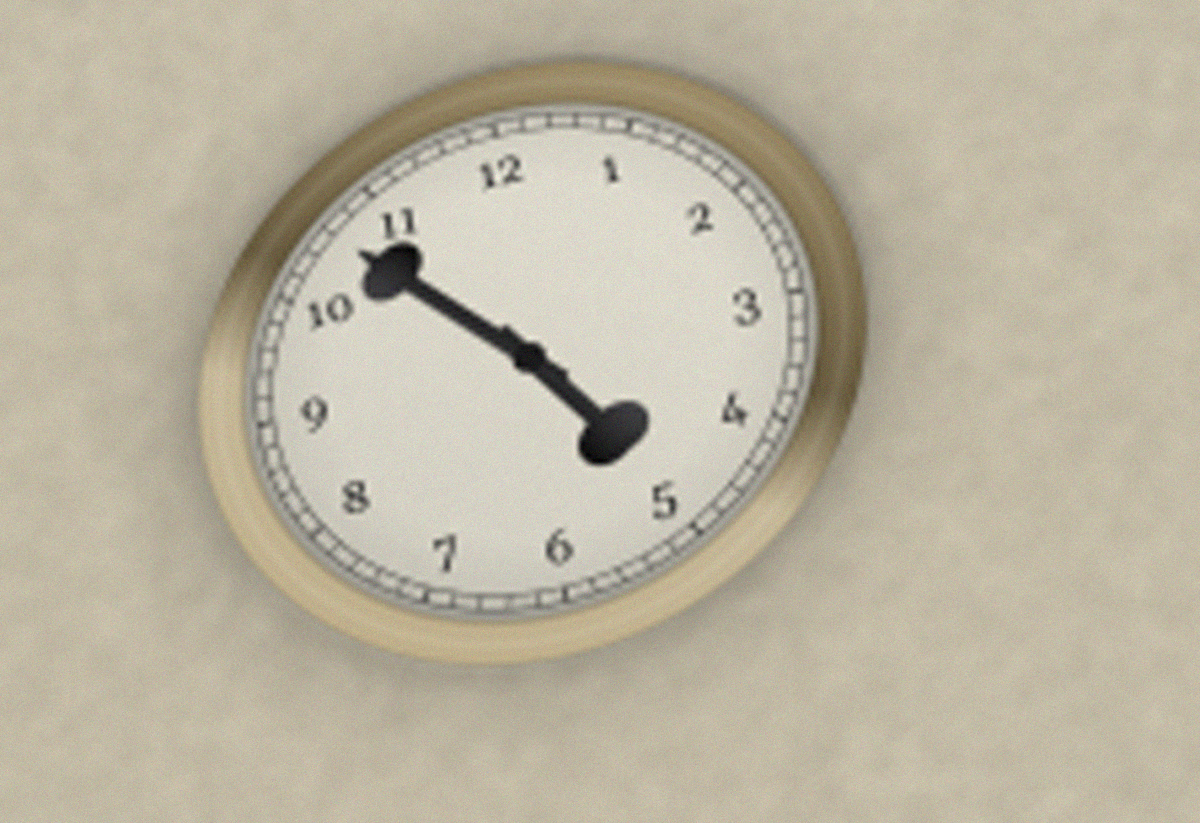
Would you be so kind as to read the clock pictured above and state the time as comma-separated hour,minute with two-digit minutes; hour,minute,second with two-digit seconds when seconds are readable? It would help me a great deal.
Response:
4,53
